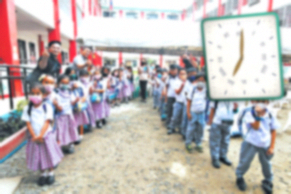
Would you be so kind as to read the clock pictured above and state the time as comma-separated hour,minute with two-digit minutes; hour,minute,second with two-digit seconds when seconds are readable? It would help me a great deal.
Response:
7,01
